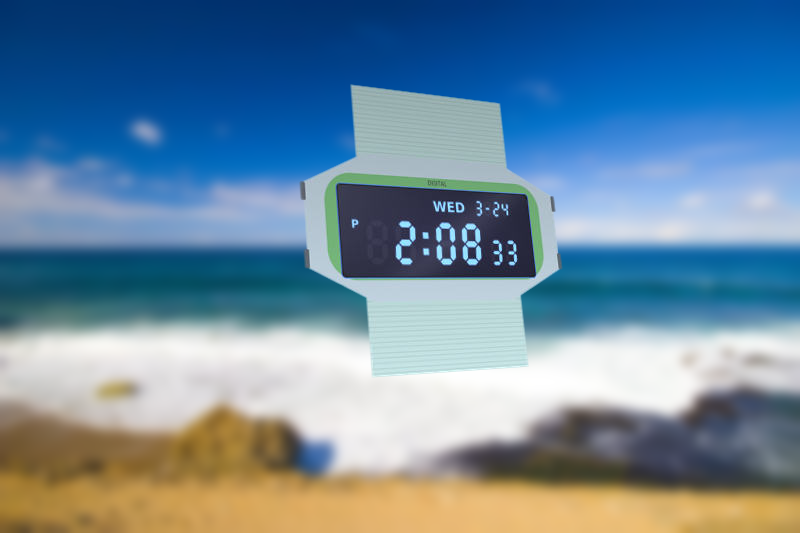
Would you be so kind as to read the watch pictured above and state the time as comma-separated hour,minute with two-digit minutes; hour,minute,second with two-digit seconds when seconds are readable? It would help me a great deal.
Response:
2,08,33
